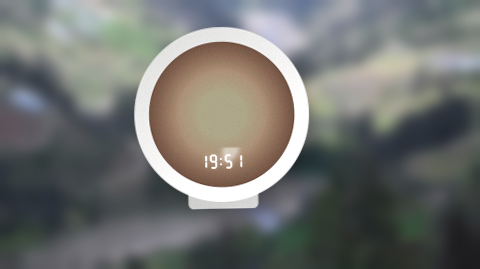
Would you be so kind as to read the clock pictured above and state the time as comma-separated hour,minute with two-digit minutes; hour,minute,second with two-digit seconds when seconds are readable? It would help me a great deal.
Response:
19,51
